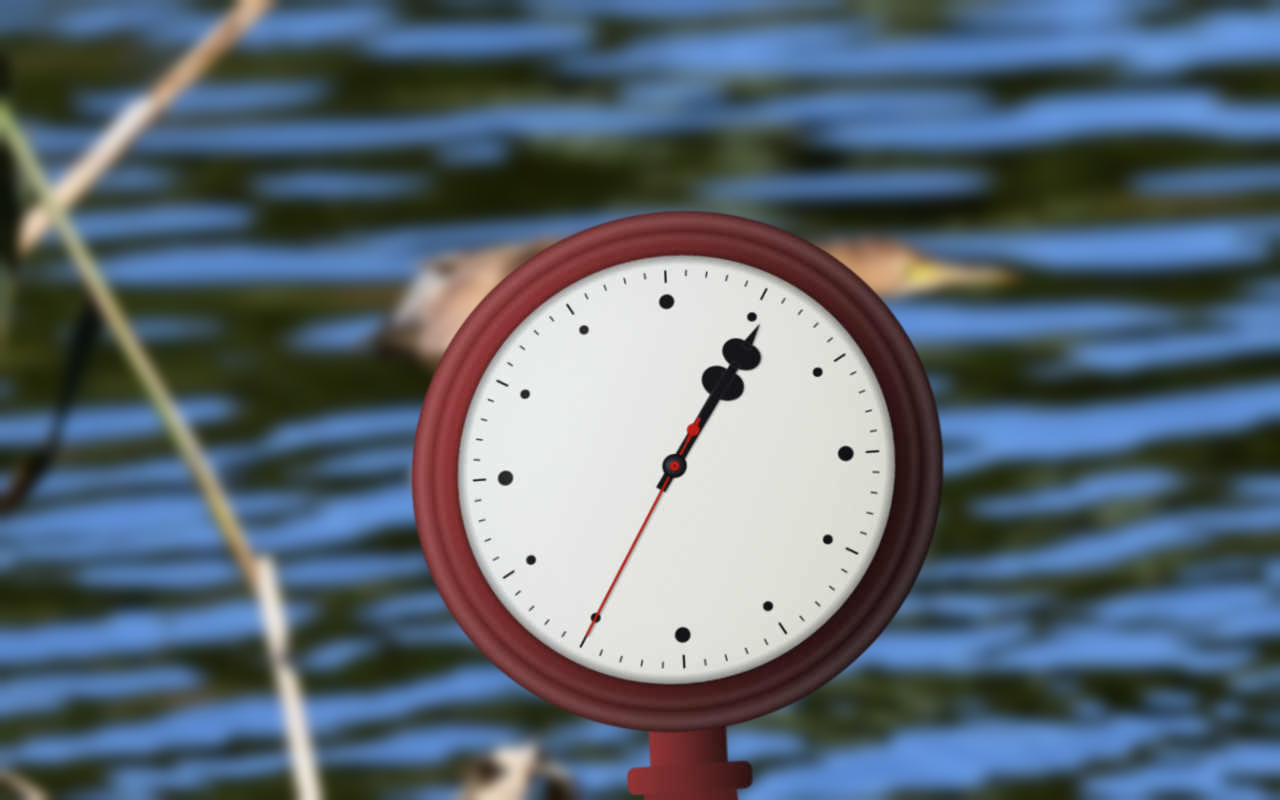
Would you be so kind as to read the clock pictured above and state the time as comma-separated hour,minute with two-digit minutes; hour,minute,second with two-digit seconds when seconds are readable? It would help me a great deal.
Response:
1,05,35
